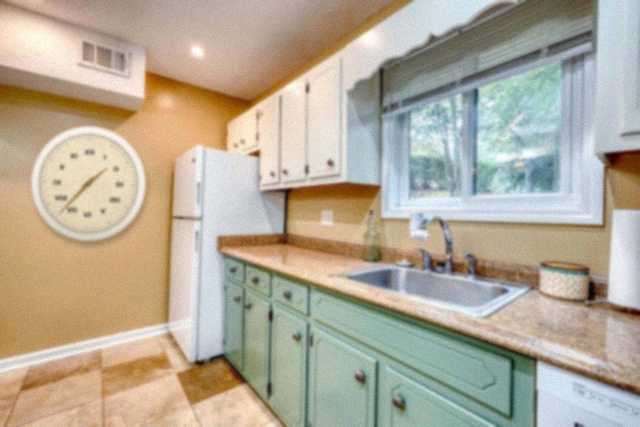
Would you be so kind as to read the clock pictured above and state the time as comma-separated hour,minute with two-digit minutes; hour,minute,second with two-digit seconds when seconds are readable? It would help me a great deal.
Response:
1,37
